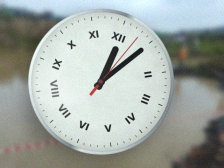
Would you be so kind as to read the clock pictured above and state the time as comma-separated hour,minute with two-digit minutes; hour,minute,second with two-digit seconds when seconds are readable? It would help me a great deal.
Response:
12,05,03
